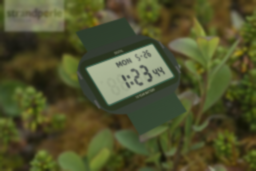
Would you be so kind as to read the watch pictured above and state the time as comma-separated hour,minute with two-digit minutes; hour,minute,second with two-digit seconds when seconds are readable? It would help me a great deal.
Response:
1,23,44
